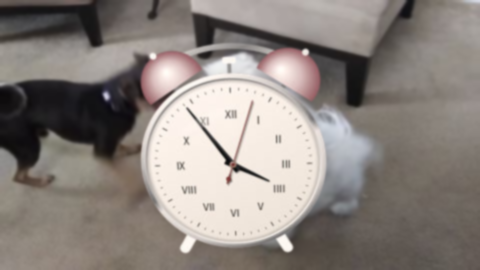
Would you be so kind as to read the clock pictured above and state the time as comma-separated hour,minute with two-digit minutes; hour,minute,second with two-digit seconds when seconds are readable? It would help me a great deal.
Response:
3,54,03
